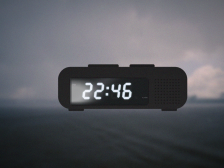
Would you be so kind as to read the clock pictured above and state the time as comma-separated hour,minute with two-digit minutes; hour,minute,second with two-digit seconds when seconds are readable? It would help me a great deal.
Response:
22,46
